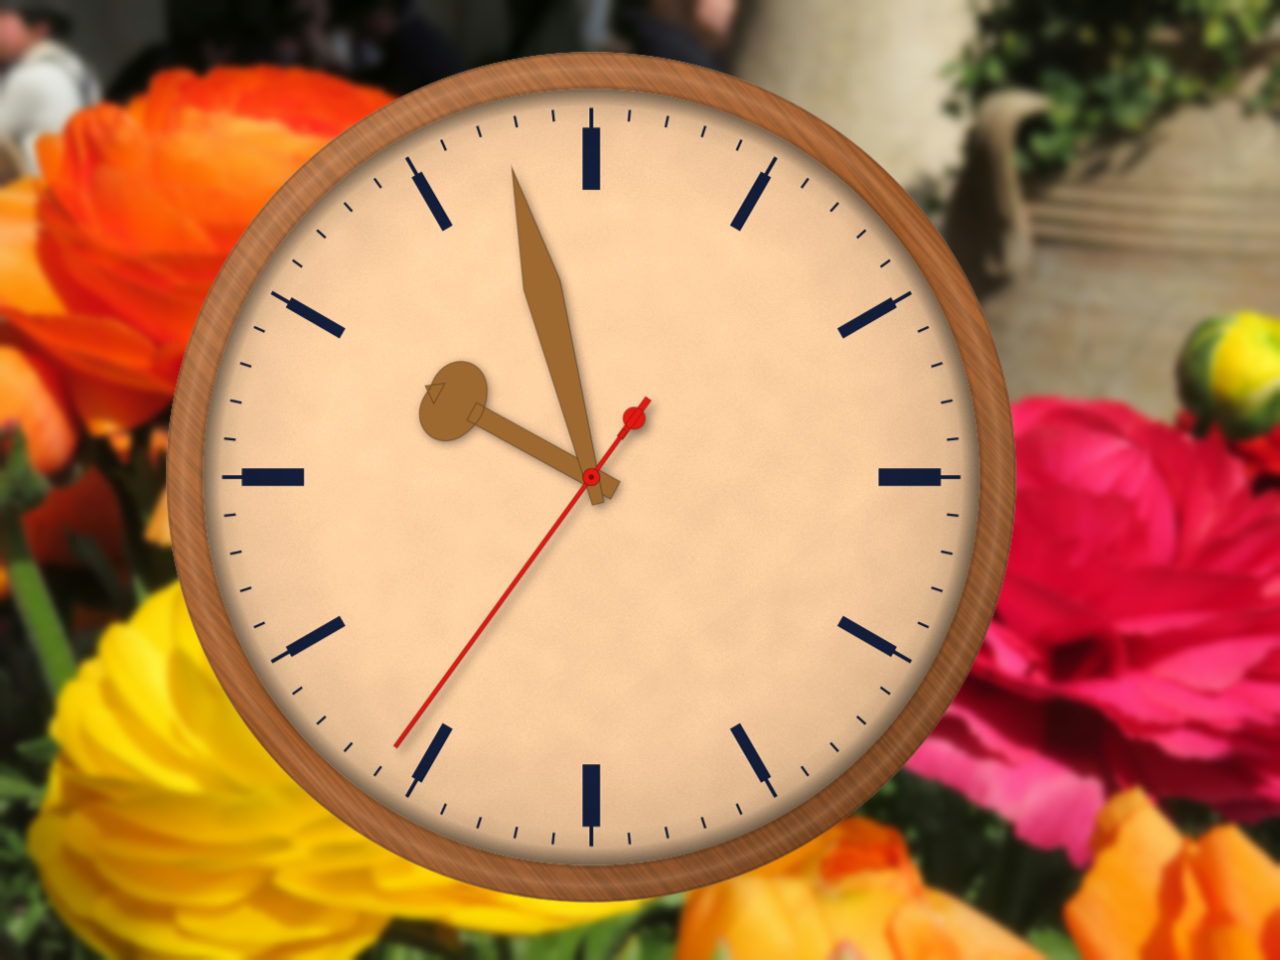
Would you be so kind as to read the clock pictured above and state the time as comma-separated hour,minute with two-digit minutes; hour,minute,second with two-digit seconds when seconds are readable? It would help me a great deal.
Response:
9,57,36
